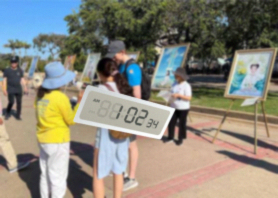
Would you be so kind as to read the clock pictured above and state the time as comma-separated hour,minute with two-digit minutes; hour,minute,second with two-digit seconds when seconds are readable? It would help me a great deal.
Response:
1,02,34
